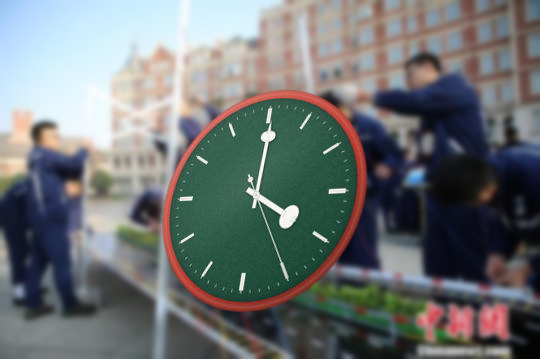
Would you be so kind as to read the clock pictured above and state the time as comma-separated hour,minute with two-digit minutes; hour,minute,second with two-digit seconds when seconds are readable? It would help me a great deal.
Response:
4,00,25
